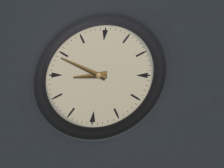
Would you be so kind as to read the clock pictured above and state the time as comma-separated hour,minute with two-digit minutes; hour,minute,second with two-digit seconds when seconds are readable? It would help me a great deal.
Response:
8,49
